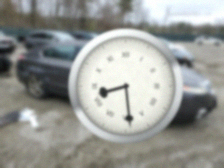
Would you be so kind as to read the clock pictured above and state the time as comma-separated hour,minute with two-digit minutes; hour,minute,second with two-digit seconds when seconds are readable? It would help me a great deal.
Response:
8,29
